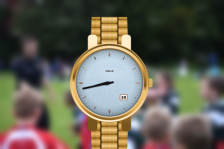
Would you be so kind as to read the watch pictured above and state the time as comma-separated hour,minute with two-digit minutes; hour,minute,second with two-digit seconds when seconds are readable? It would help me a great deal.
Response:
8,43
